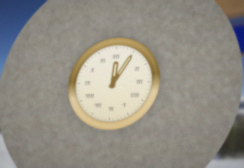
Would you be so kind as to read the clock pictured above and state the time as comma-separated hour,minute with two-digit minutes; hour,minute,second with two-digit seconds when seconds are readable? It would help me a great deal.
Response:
12,05
